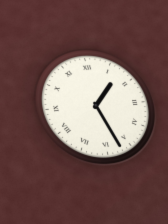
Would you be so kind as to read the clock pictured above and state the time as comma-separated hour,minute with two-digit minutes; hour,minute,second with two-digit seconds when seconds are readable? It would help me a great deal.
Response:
1,27
